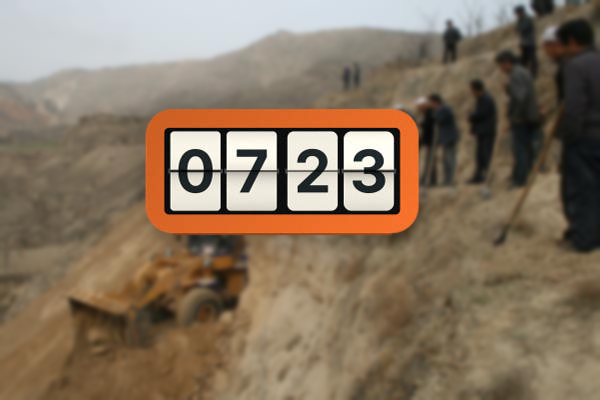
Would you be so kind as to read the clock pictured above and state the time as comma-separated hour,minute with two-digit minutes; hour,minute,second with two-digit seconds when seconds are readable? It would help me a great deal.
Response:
7,23
